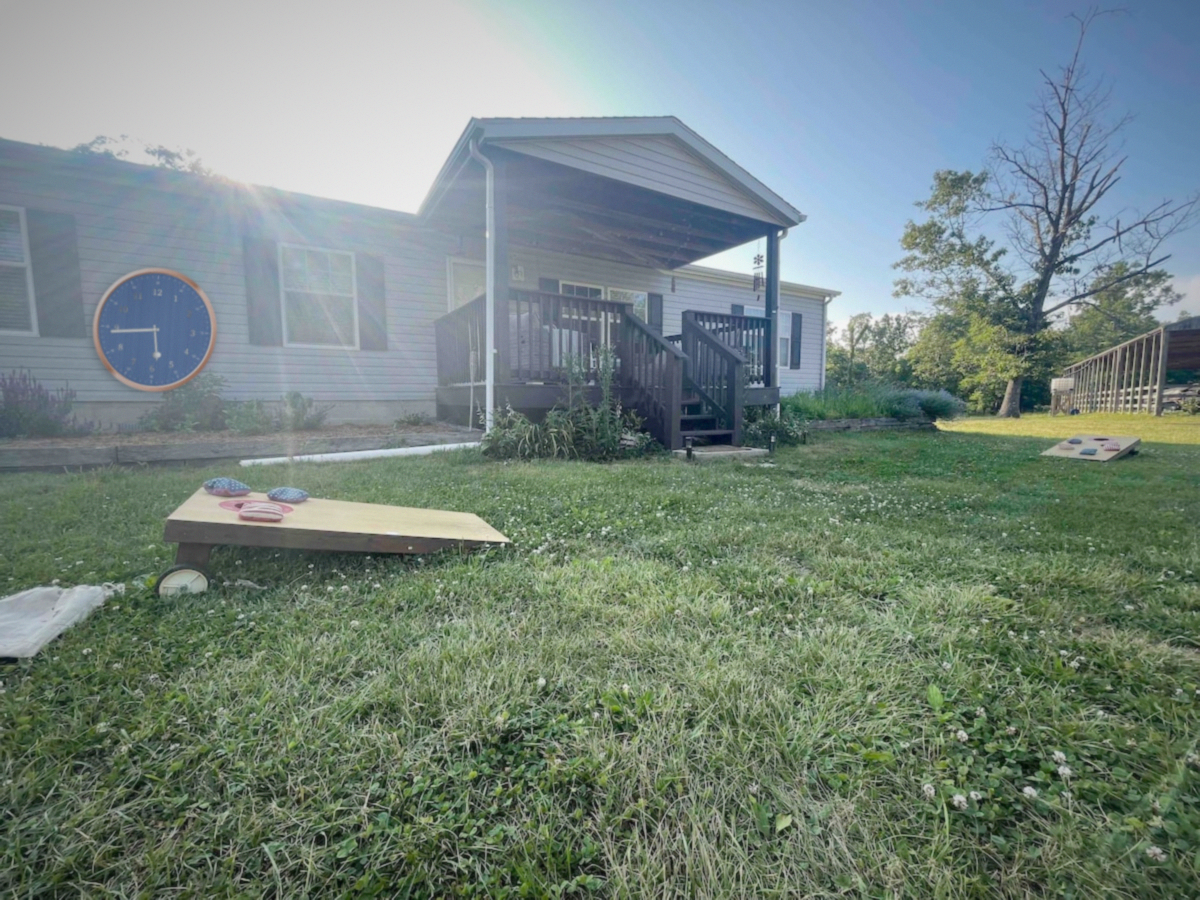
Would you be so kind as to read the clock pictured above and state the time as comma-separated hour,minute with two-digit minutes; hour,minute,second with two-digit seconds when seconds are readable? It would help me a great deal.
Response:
5,44
